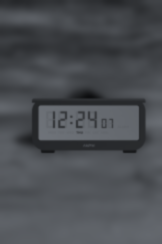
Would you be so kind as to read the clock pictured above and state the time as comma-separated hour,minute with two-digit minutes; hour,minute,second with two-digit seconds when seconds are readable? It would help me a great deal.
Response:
12,24,07
